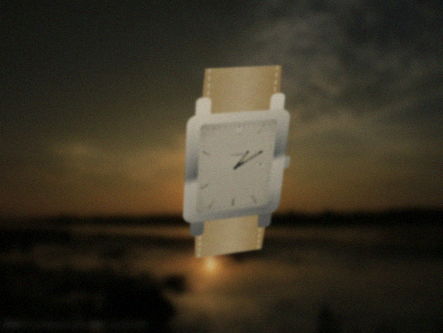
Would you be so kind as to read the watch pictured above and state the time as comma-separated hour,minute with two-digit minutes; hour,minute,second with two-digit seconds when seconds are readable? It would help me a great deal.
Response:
1,10
